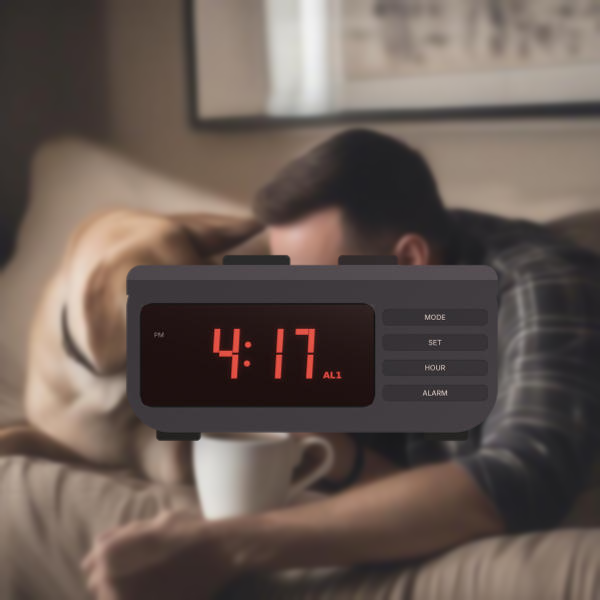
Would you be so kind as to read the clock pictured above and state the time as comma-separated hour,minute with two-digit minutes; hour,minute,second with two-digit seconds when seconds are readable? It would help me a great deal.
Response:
4,17
